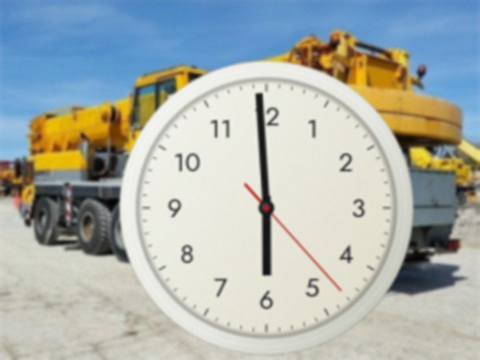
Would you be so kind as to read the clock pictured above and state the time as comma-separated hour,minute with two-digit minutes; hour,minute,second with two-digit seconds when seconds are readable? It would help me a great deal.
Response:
5,59,23
